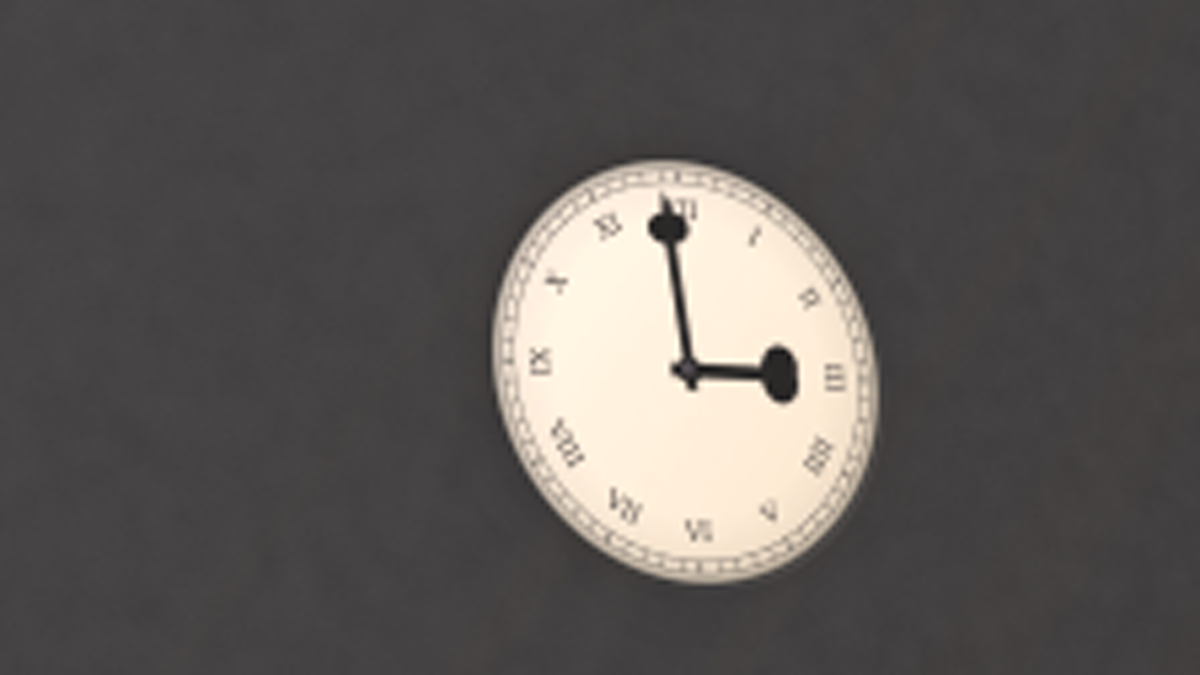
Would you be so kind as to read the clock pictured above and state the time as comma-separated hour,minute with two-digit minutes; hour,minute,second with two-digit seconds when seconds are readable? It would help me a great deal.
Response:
2,59
